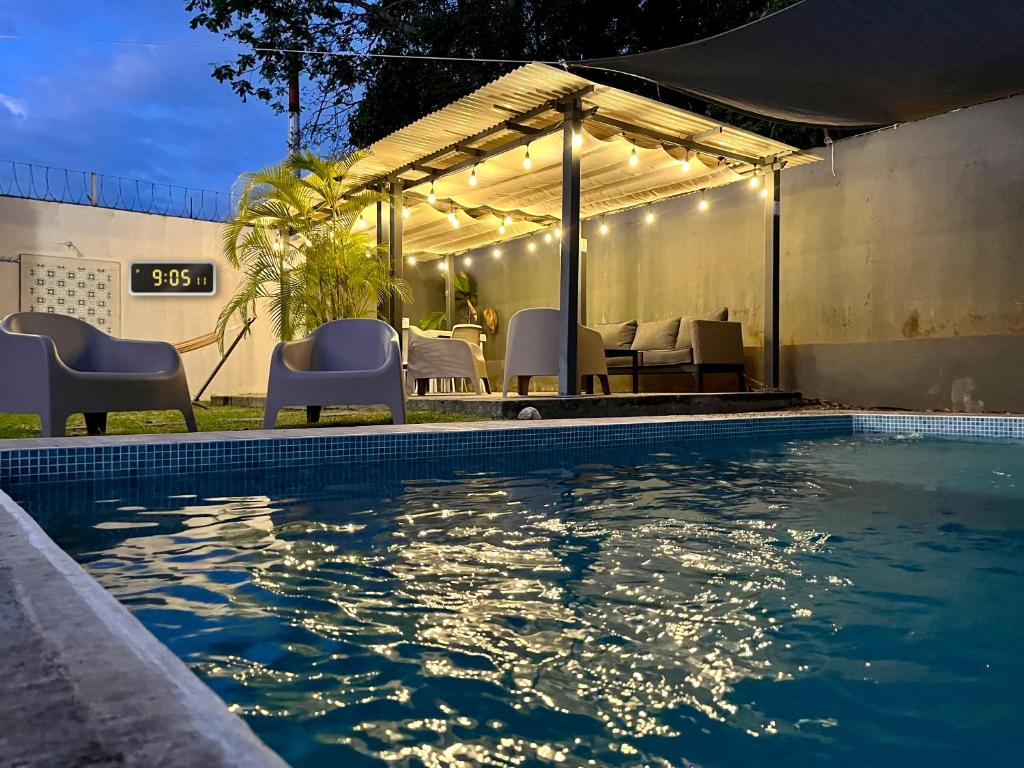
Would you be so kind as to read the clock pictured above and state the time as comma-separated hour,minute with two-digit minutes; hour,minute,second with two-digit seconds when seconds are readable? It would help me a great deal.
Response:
9,05,11
